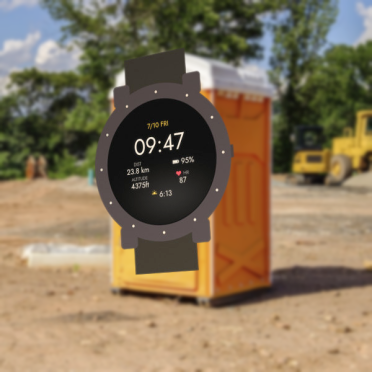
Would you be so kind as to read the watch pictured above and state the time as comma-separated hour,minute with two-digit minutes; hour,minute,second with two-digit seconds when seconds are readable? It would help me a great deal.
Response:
9,47
